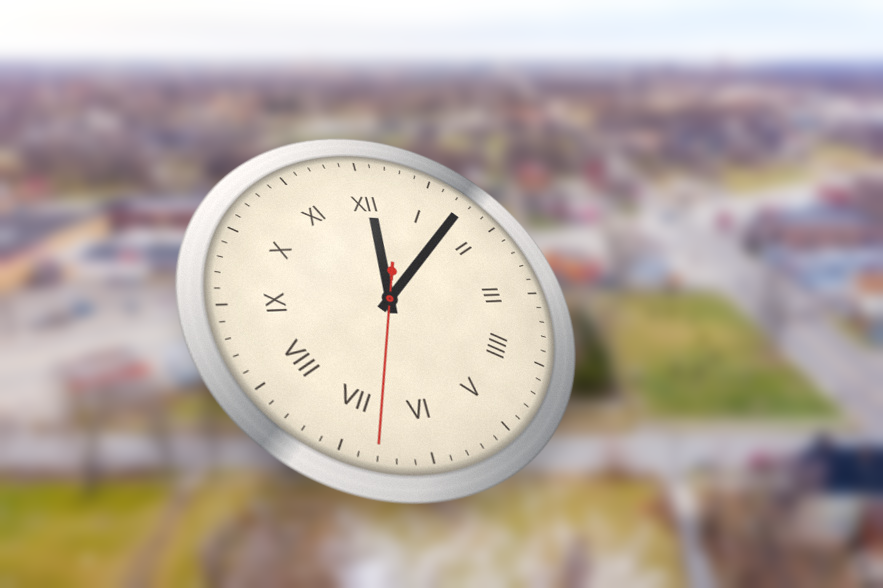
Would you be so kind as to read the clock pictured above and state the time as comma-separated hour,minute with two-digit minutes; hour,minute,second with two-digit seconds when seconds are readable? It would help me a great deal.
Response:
12,07,33
